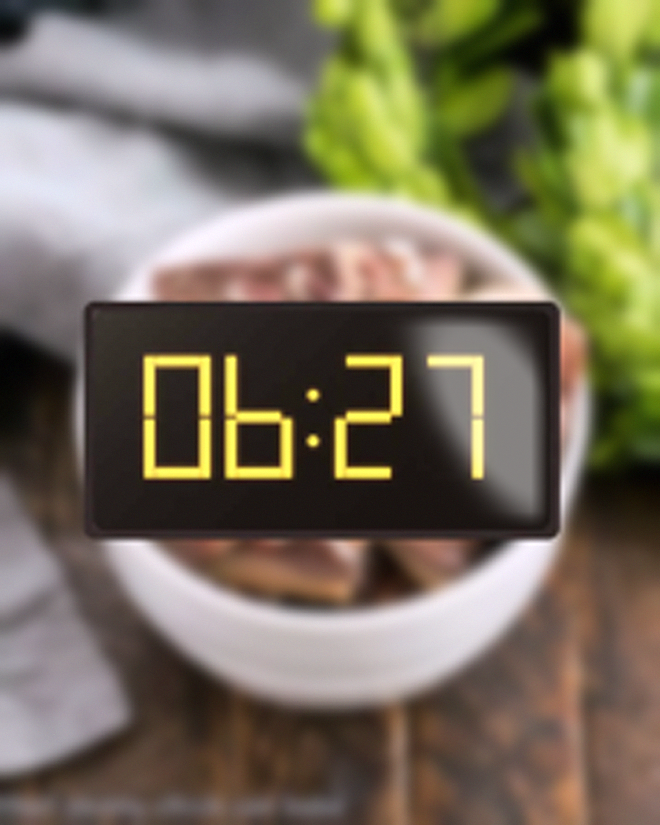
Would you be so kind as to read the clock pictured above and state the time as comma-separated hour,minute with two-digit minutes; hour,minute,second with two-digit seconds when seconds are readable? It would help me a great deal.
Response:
6,27
